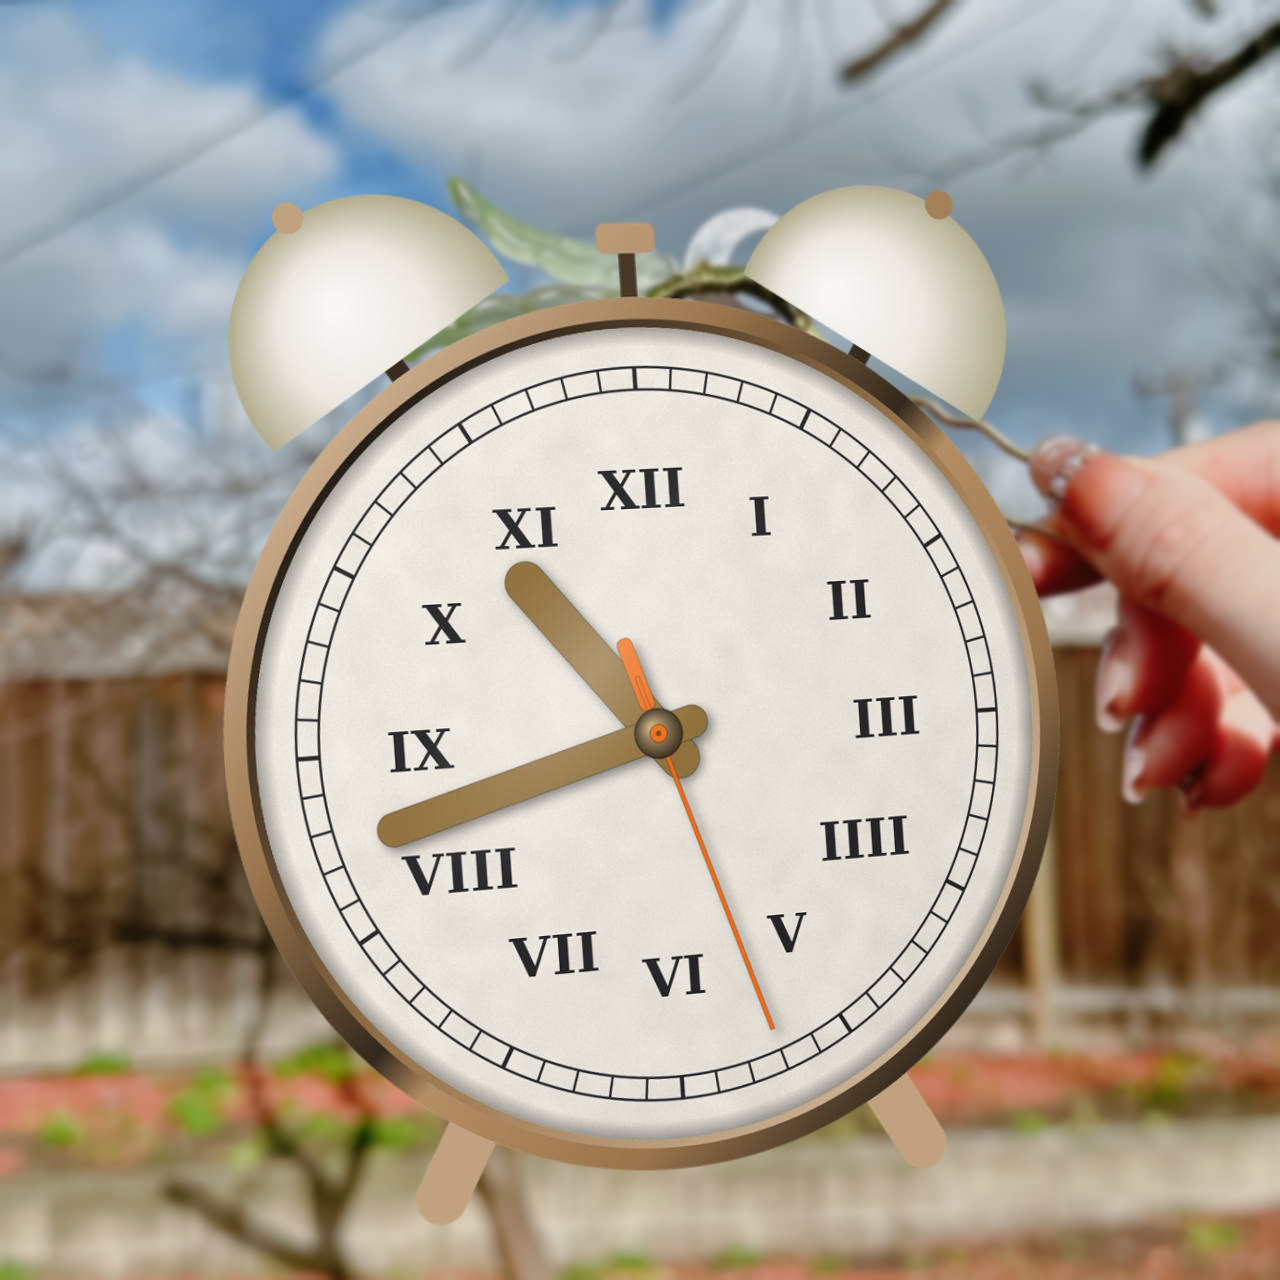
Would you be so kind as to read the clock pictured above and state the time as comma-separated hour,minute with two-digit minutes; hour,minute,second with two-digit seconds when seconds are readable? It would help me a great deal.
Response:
10,42,27
